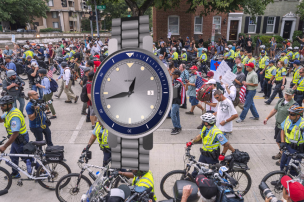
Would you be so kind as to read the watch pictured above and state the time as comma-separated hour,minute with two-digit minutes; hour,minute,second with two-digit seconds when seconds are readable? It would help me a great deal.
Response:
12,43
